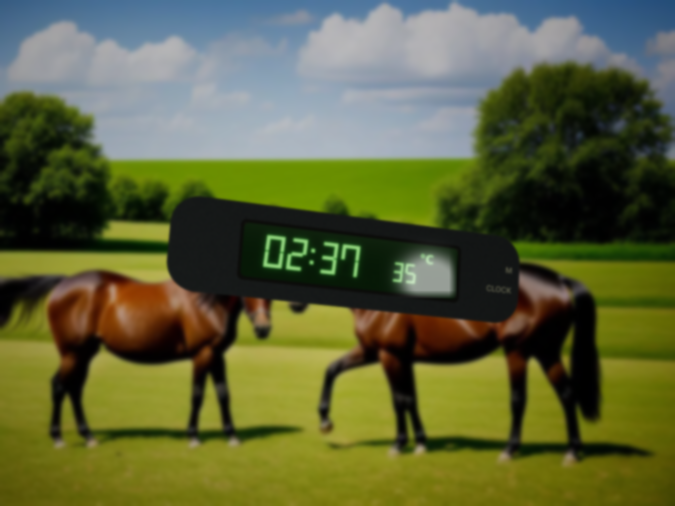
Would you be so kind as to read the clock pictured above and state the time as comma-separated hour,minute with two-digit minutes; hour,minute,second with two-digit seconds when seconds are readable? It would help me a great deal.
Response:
2,37
